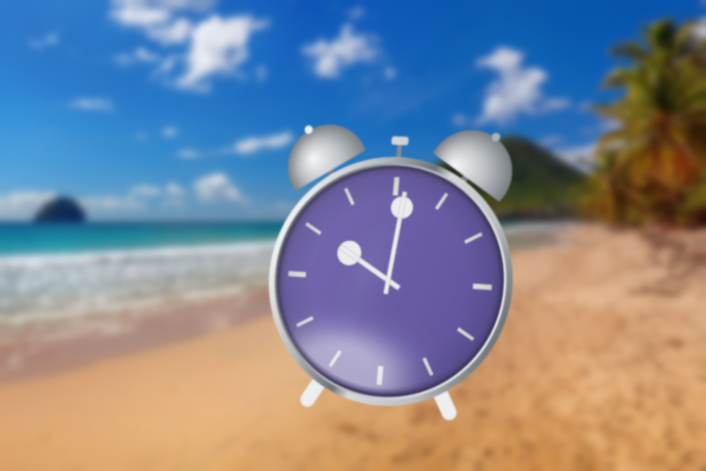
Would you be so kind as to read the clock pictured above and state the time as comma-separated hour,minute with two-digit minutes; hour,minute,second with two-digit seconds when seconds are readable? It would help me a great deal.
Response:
10,01
